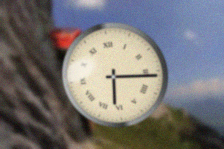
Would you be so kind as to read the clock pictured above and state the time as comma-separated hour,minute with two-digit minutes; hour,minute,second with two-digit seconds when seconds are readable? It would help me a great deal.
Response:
6,16
